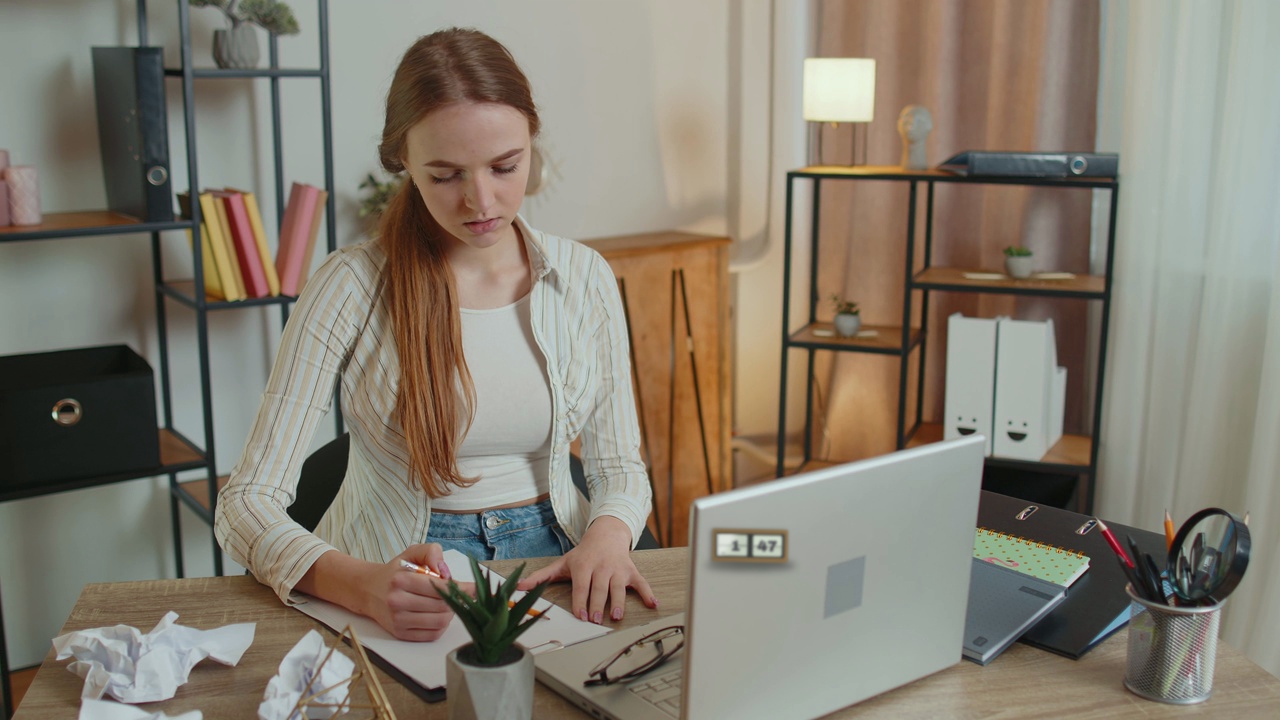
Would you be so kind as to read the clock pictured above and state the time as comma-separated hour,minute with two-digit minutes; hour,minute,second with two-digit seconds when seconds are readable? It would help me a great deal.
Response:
1,47
